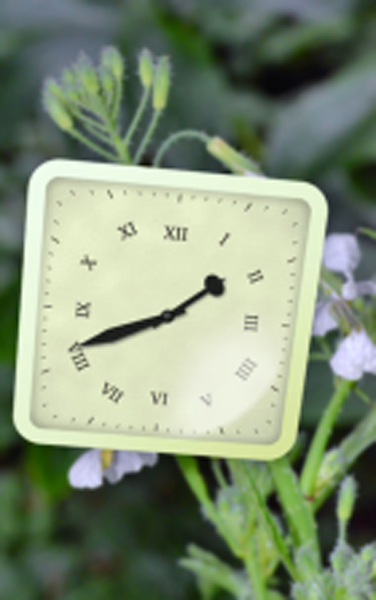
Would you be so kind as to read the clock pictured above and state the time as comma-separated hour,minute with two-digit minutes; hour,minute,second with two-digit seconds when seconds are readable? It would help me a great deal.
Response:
1,41
